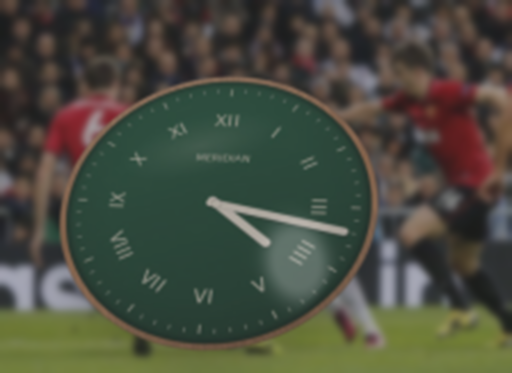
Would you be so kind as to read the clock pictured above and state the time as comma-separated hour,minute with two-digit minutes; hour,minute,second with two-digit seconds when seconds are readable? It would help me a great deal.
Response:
4,17
